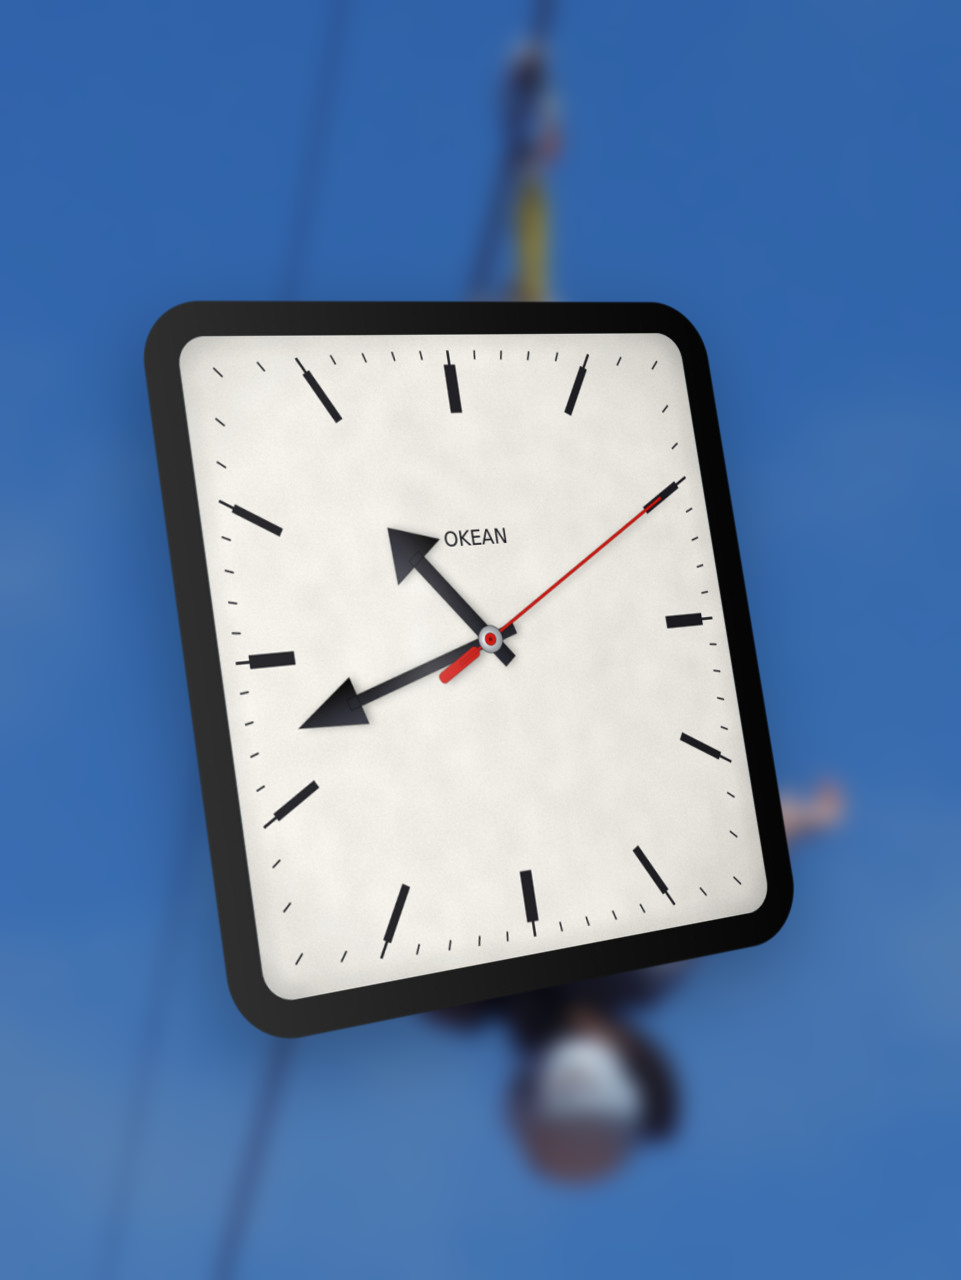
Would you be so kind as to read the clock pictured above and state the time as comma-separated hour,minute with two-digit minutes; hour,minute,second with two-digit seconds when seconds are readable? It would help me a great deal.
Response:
10,42,10
